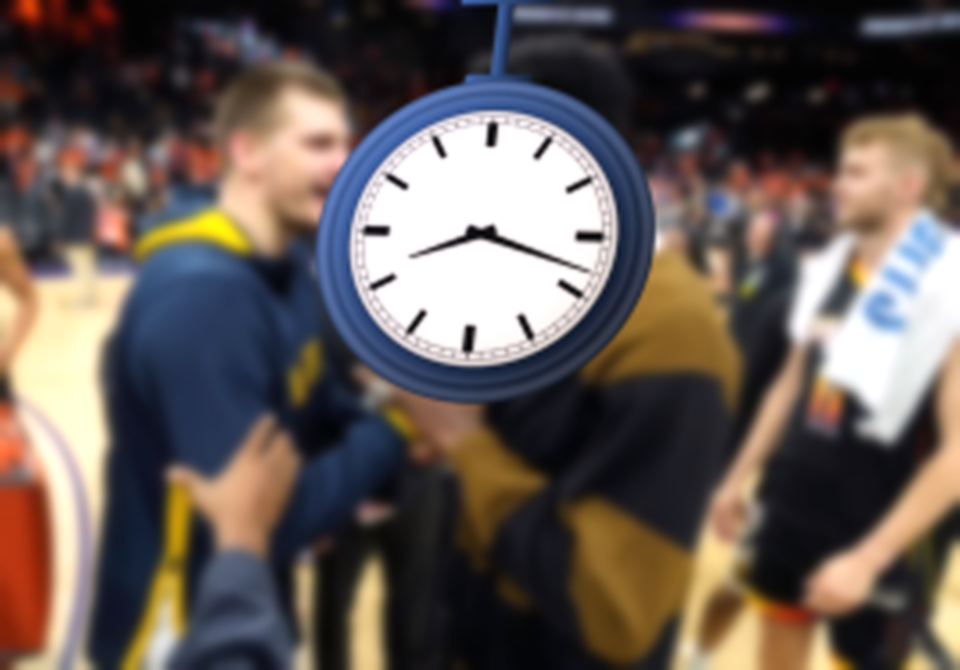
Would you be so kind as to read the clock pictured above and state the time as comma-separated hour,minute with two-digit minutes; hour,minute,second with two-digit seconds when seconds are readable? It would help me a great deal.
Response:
8,18
